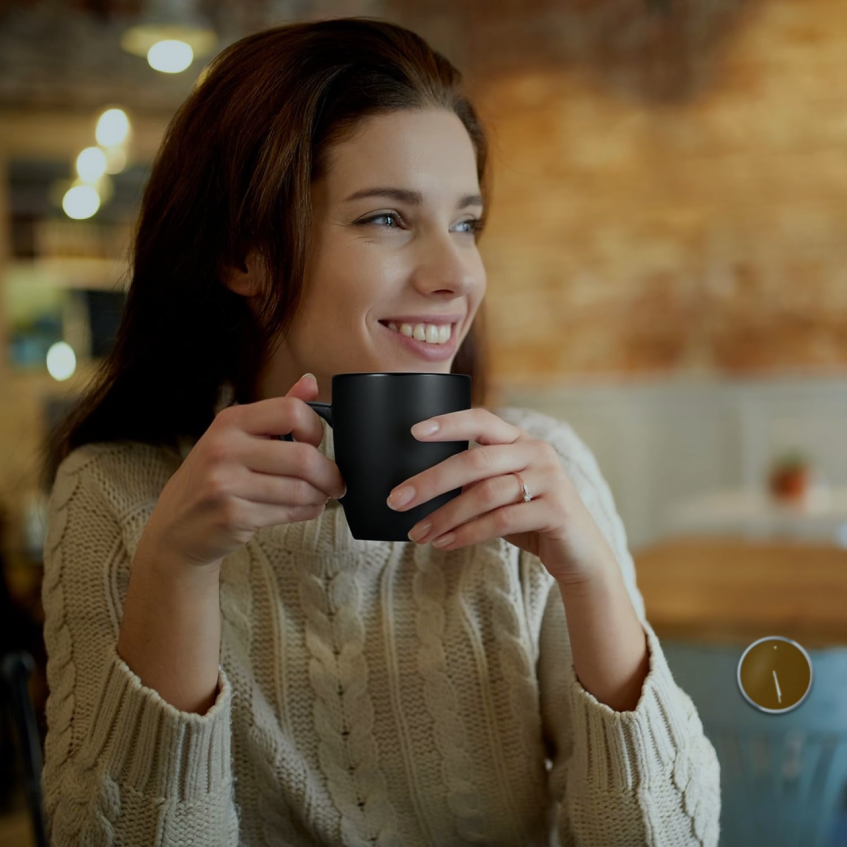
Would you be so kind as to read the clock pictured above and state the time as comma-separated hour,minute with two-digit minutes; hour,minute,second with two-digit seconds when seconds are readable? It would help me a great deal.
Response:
5,28
